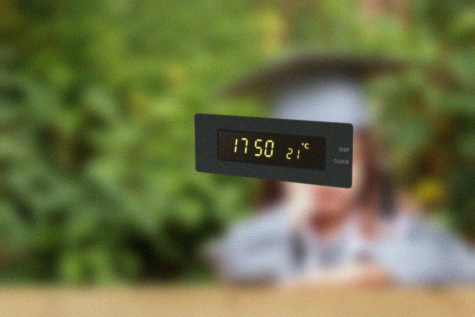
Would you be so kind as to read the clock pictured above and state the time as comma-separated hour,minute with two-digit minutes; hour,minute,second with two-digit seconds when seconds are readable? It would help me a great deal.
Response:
17,50
